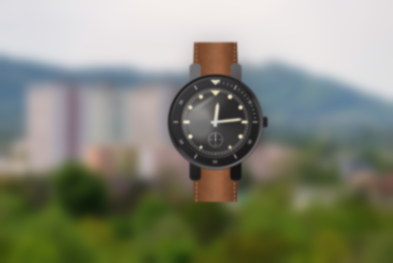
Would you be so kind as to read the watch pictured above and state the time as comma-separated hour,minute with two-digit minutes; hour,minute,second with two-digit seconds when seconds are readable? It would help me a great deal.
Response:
12,14
